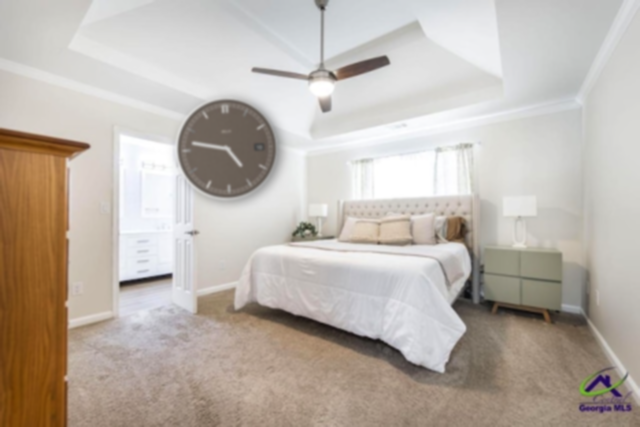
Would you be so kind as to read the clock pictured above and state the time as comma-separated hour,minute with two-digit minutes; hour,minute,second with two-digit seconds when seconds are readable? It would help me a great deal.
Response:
4,47
